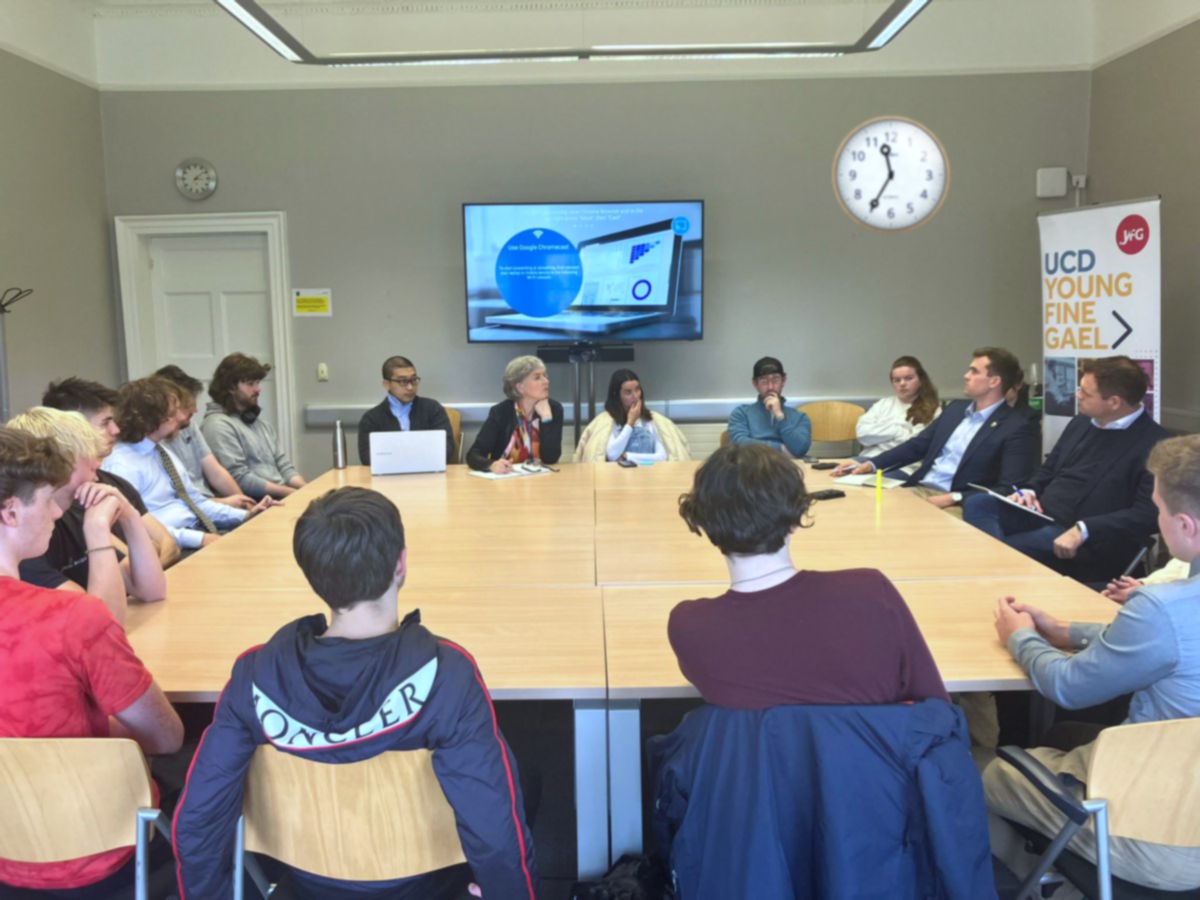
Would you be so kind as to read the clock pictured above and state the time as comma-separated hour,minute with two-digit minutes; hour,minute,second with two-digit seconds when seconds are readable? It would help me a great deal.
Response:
11,35
